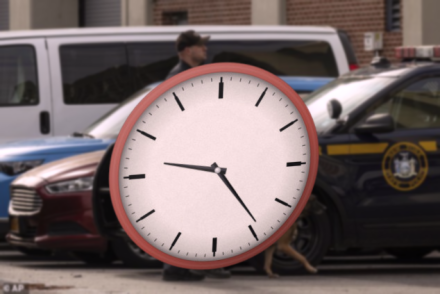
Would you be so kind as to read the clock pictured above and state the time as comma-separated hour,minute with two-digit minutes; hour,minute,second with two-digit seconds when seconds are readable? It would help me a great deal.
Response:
9,24
